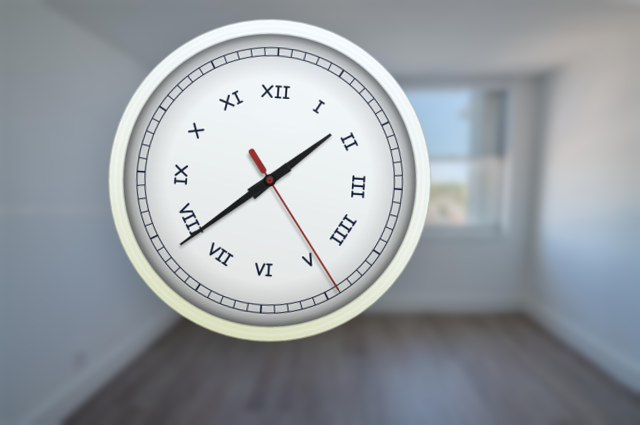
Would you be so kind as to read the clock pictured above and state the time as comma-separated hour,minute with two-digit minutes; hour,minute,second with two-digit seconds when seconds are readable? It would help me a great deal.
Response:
1,38,24
